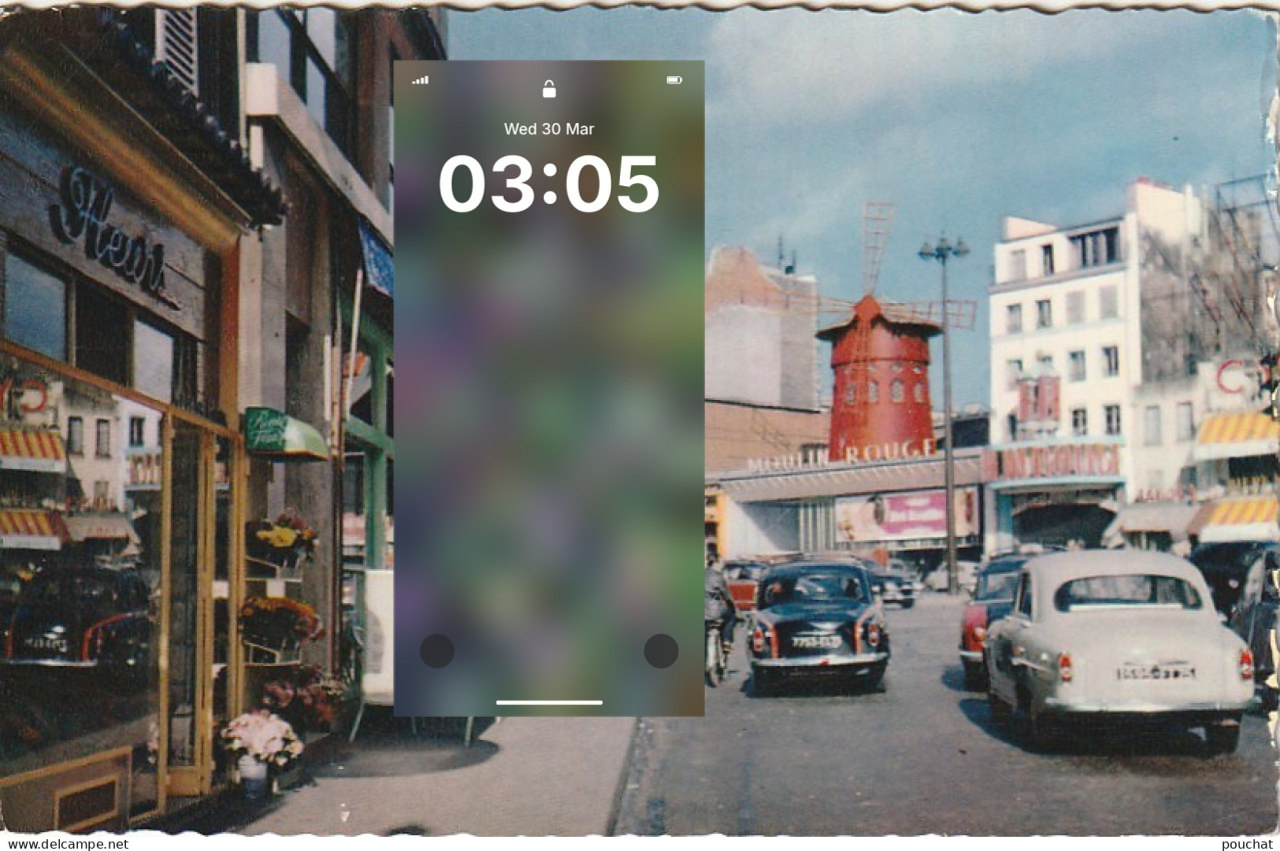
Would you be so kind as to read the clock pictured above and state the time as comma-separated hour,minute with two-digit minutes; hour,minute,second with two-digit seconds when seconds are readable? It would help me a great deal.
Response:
3,05
